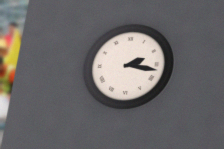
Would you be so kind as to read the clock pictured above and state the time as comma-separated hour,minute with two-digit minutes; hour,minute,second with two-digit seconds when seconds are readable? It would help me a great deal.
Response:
2,17
